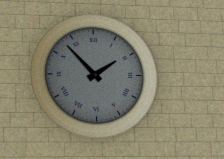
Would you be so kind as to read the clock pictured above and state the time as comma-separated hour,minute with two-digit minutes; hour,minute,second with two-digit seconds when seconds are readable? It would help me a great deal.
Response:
1,53
